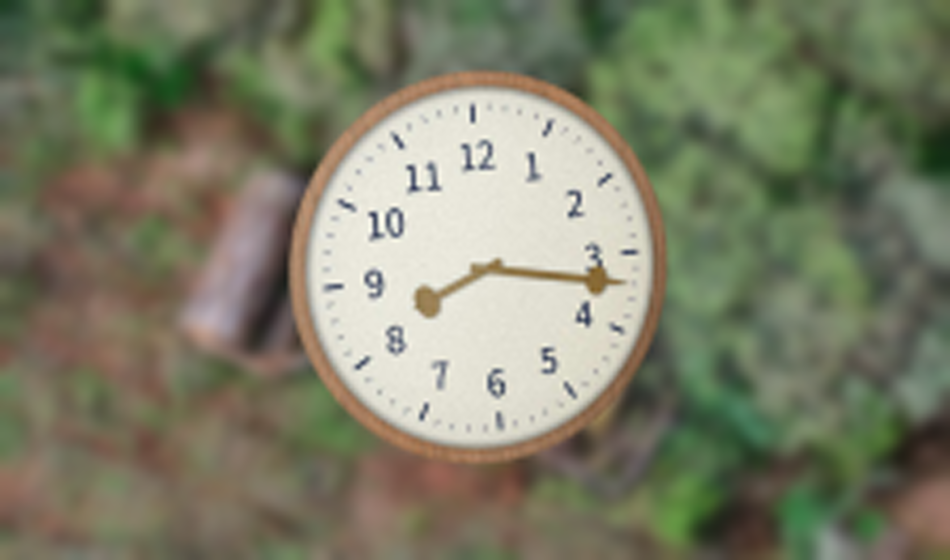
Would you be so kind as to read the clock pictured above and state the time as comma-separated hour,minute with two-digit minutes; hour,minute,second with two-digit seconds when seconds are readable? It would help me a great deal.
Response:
8,17
